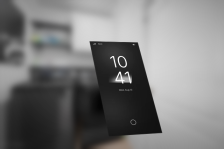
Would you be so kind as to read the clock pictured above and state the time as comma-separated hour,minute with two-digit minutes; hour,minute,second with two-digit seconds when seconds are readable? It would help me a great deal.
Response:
10,41
